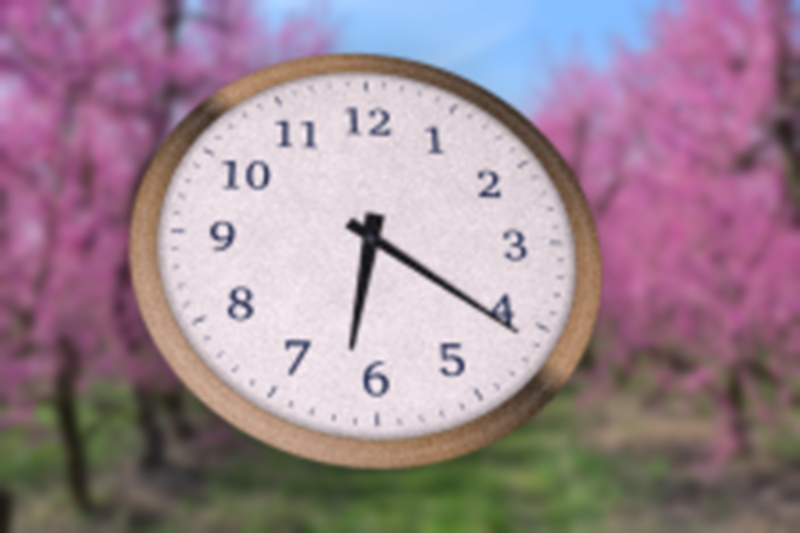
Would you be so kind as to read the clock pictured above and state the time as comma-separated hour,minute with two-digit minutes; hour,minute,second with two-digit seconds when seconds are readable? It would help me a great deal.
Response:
6,21
